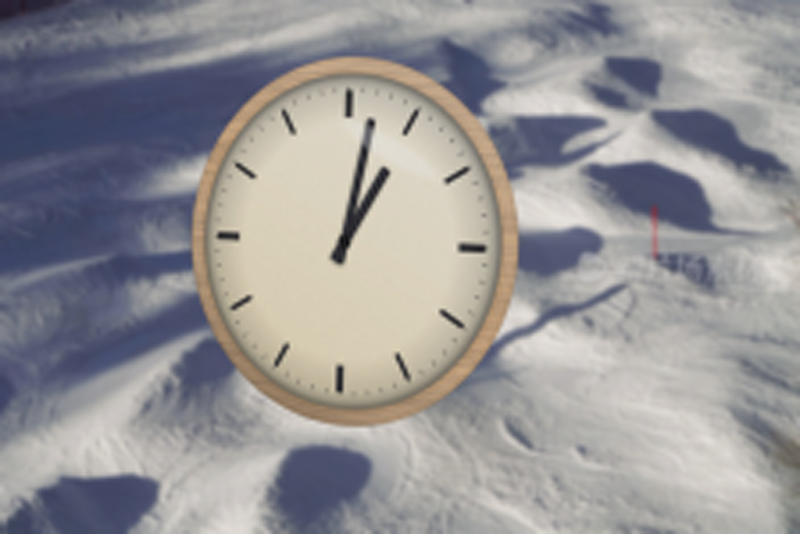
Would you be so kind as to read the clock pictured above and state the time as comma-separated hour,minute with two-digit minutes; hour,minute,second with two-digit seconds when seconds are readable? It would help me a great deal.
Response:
1,02
